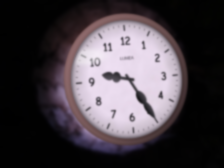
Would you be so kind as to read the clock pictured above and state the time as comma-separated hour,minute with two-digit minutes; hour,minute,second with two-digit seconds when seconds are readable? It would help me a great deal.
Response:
9,25
